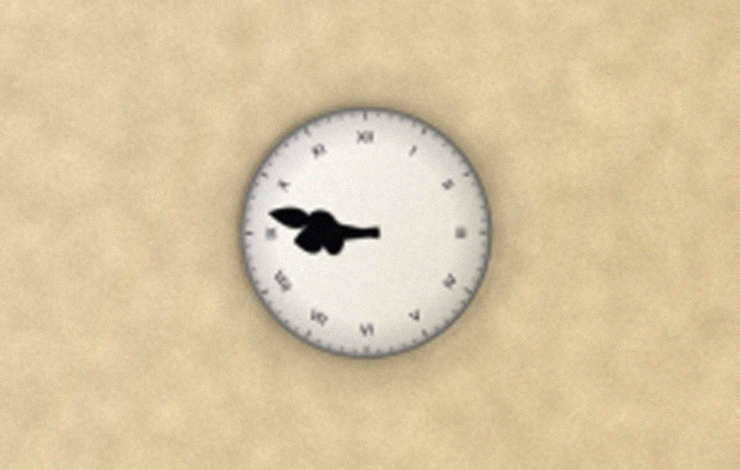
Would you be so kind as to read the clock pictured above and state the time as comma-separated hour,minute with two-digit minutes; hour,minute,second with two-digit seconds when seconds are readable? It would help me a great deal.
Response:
8,47
